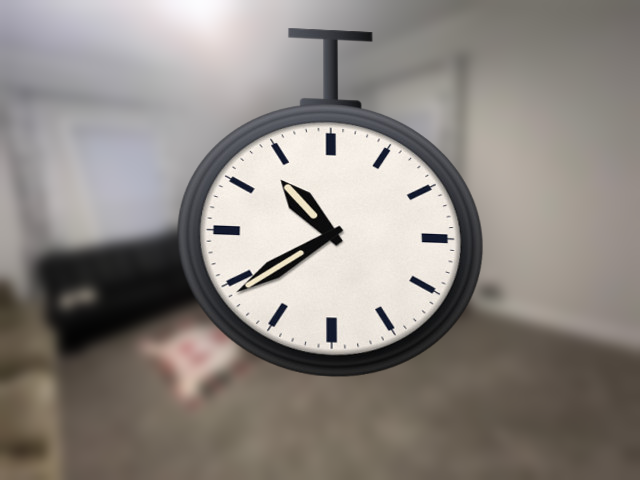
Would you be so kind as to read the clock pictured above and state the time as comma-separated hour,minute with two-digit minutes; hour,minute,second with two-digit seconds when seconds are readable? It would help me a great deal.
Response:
10,39
